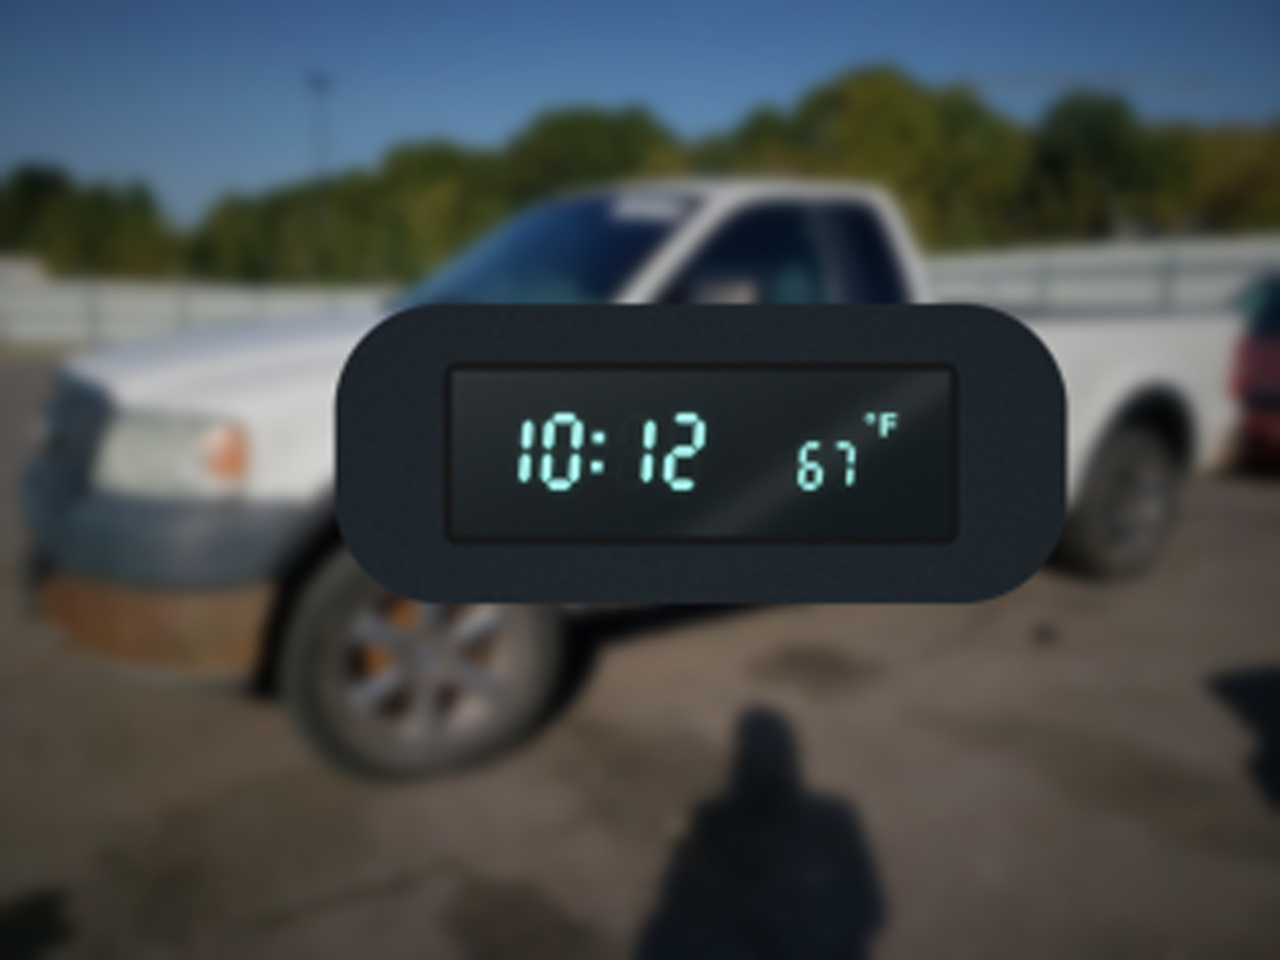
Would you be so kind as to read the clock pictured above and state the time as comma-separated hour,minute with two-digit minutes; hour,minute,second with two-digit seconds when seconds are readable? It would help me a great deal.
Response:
10,12
